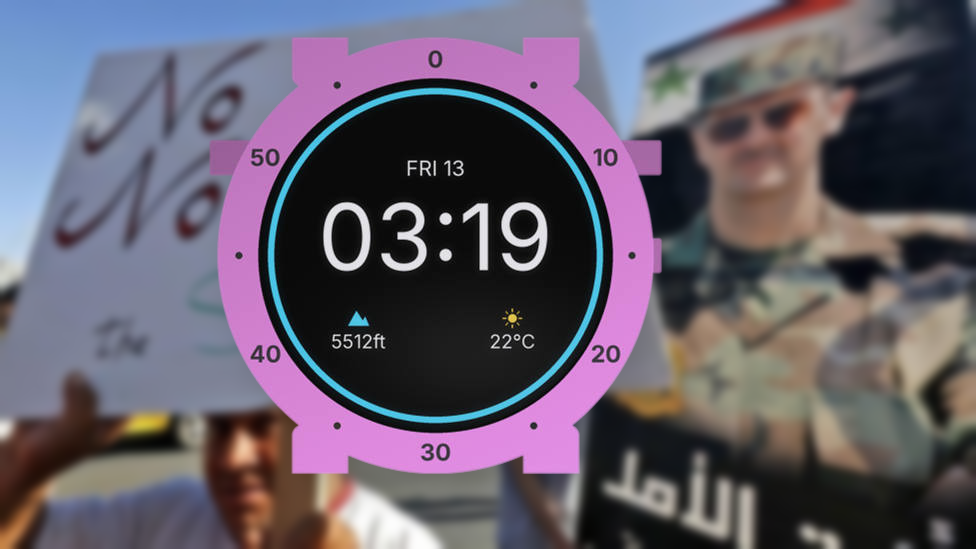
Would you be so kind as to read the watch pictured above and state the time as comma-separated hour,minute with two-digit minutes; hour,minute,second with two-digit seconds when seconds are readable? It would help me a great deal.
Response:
3,19
